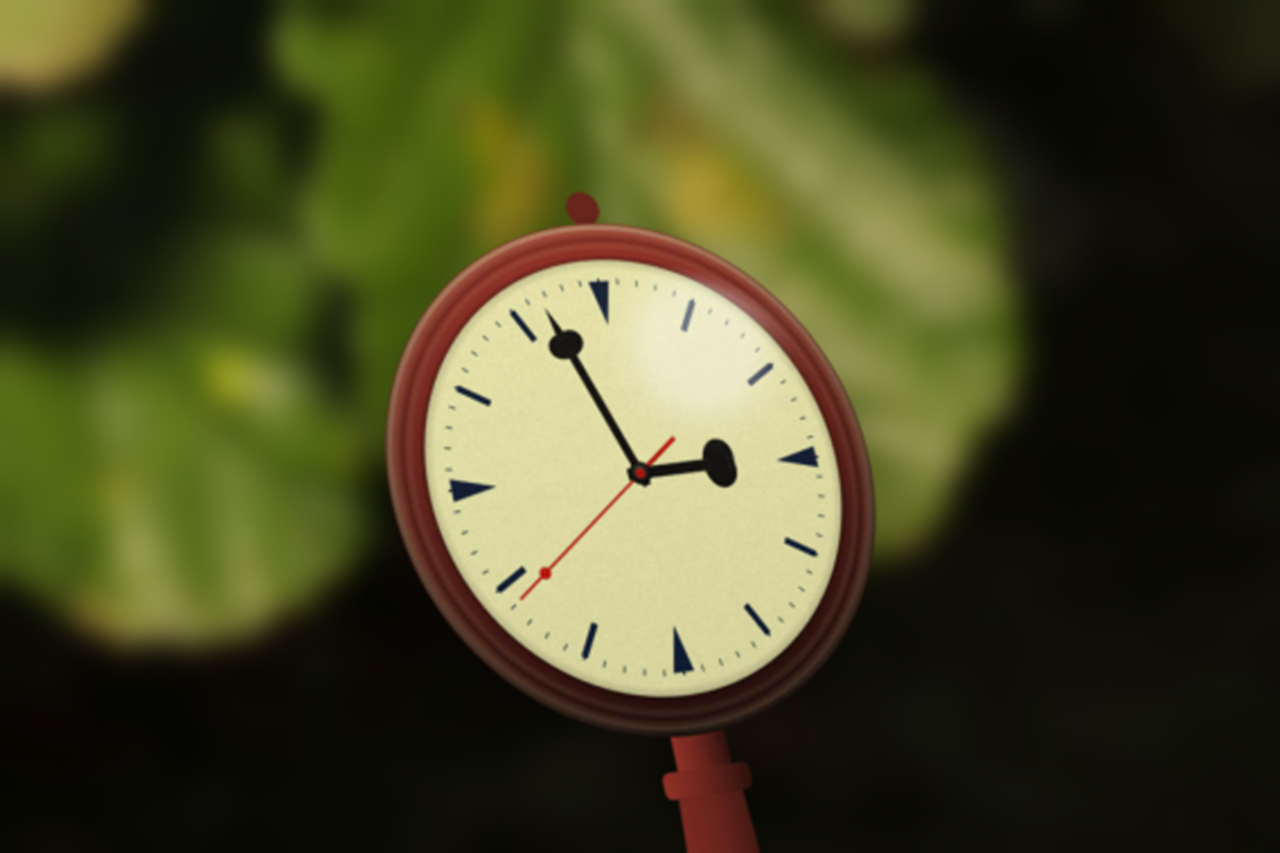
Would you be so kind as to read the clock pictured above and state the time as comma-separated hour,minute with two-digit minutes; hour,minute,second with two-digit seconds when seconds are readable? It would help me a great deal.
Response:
2,56,39
